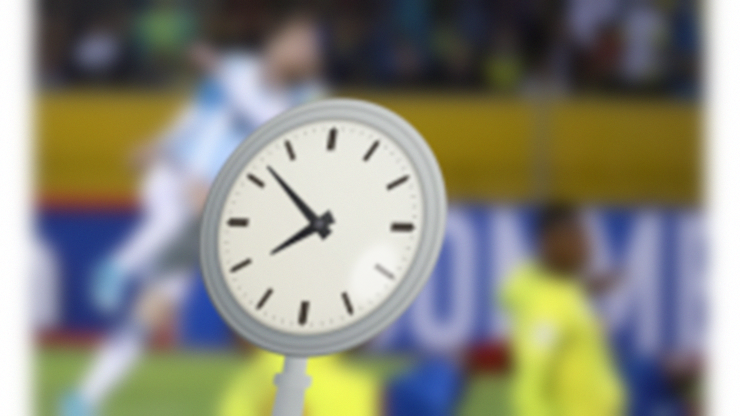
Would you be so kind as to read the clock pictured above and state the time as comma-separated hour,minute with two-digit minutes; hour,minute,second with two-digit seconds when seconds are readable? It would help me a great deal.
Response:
7,52
